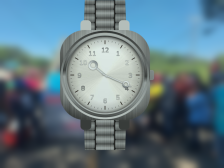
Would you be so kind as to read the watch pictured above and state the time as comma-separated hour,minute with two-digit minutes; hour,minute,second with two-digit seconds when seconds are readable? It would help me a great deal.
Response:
10,19
